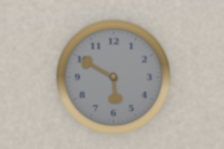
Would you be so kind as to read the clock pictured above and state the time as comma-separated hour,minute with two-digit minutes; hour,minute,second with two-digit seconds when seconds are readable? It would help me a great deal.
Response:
5,50
